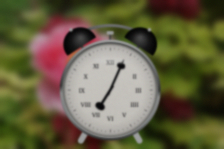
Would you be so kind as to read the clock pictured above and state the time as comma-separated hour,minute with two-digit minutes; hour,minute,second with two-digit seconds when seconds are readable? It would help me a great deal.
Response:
7,04
